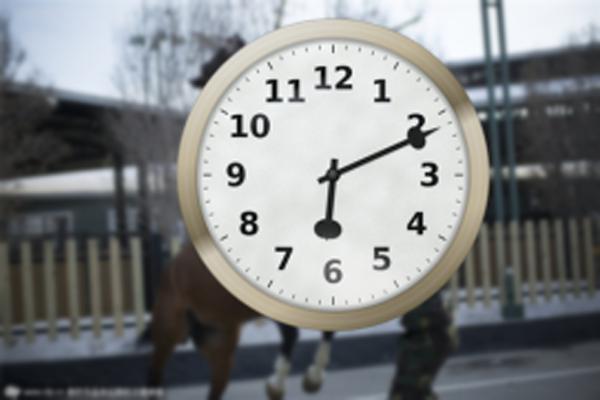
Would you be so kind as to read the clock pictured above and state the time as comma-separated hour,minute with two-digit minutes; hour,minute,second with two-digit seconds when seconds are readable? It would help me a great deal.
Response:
6,11
